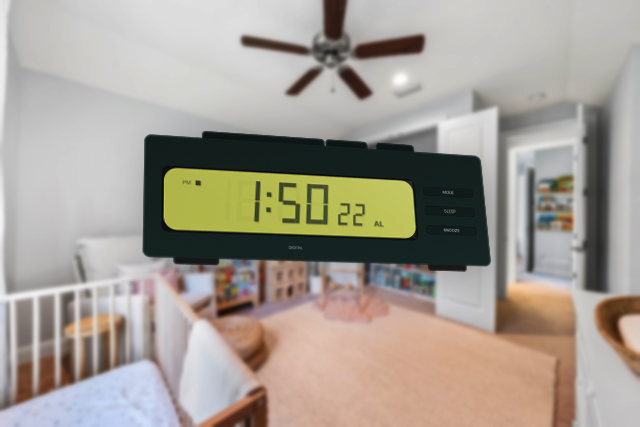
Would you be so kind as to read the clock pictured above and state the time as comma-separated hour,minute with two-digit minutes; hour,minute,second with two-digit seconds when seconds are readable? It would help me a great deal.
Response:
1,50,22
